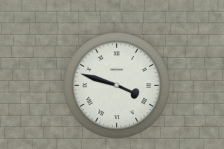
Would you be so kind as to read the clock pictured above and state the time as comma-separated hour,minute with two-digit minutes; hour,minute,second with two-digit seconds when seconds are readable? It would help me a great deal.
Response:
3,48
